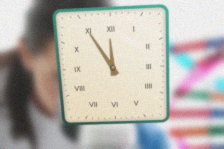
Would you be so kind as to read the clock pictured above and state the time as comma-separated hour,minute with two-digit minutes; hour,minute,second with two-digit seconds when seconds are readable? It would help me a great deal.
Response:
11,55
